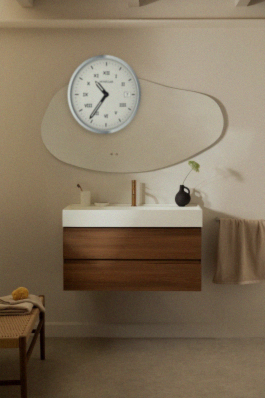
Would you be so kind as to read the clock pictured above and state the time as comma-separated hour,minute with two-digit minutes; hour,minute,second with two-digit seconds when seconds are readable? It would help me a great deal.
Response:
10,36
